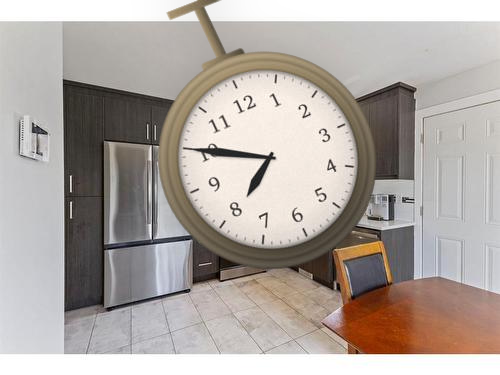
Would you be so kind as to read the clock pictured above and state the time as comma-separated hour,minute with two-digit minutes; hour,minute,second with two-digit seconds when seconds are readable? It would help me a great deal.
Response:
7,50
